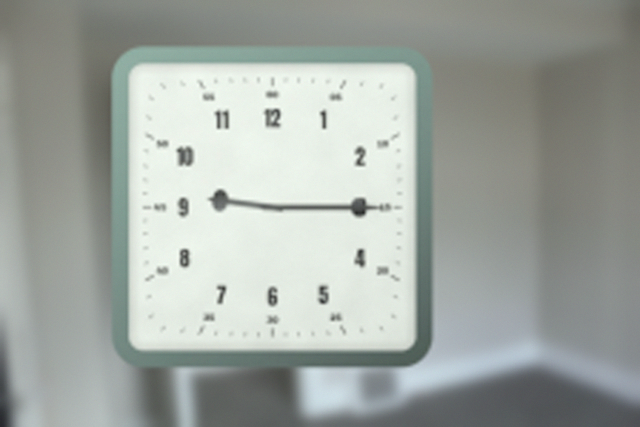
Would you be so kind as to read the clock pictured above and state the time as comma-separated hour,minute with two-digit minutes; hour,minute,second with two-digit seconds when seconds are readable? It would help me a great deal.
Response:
9,15
